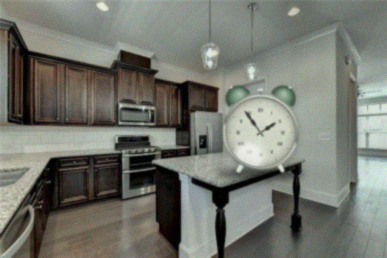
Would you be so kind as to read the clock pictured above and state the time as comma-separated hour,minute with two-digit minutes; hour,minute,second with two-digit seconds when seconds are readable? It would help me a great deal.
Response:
1,54
